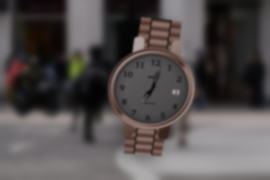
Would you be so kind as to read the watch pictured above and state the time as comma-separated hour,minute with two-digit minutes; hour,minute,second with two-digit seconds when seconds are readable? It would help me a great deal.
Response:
7,02
